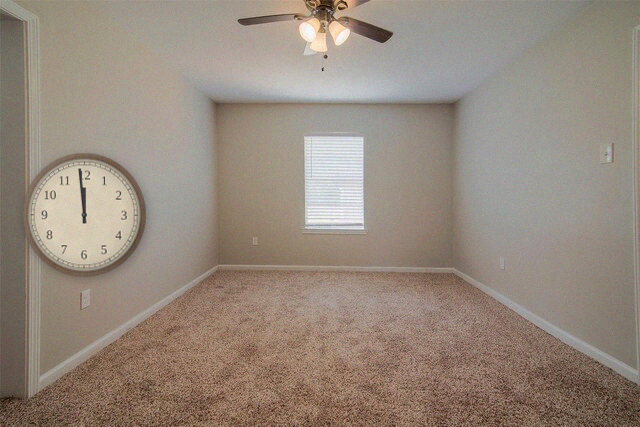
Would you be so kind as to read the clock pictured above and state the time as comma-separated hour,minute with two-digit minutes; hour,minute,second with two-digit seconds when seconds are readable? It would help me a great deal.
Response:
11,59
